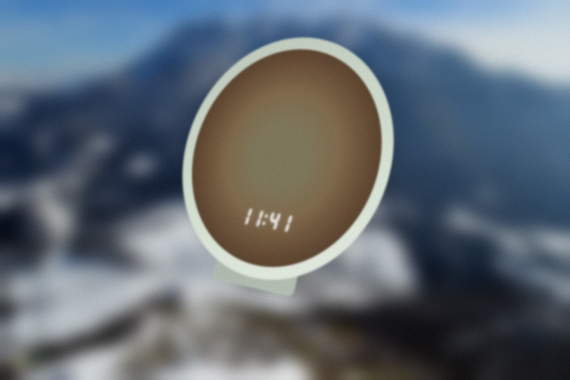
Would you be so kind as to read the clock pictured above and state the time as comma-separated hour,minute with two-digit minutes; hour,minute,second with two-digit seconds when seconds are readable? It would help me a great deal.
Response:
11,41
